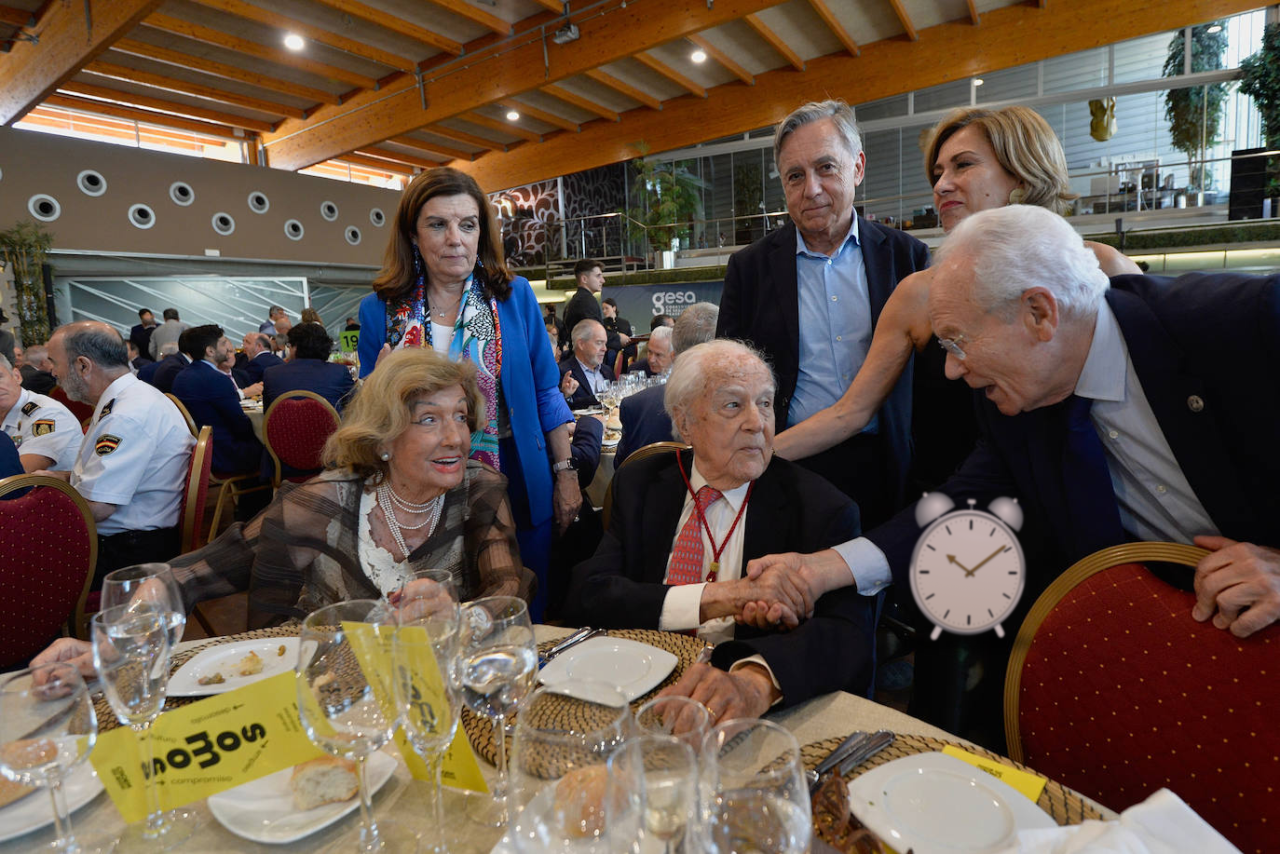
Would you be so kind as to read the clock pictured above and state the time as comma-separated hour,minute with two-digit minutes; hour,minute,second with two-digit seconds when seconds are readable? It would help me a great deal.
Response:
10,09
